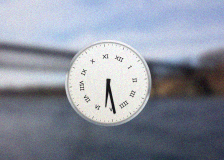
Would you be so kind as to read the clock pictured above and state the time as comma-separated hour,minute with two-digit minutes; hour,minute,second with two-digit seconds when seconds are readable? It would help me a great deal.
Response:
5,24
